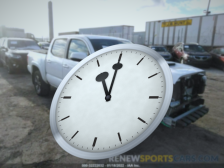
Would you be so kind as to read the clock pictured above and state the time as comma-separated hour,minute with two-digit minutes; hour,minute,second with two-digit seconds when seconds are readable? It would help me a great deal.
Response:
11,00
